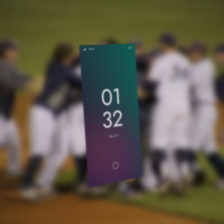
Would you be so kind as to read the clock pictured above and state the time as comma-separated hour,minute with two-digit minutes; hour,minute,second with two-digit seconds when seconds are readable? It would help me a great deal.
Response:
1,32
